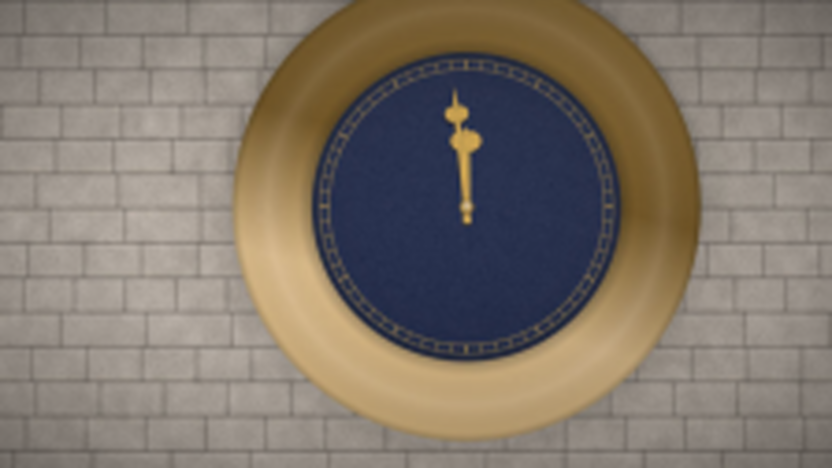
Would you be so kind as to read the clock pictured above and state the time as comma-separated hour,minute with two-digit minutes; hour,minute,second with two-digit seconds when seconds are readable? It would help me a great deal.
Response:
11,59
